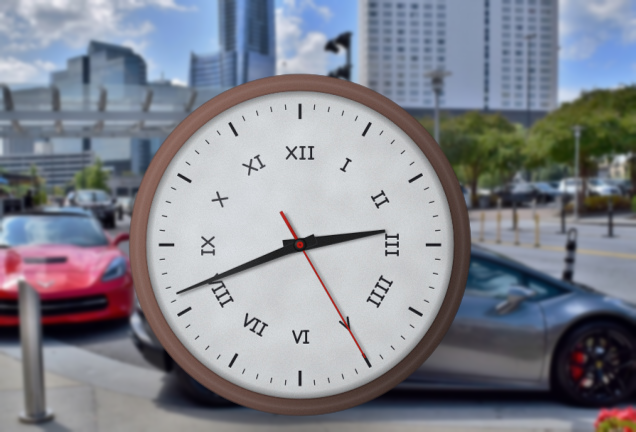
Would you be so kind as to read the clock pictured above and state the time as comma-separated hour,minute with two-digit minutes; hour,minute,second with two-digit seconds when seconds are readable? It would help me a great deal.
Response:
2,41,25
